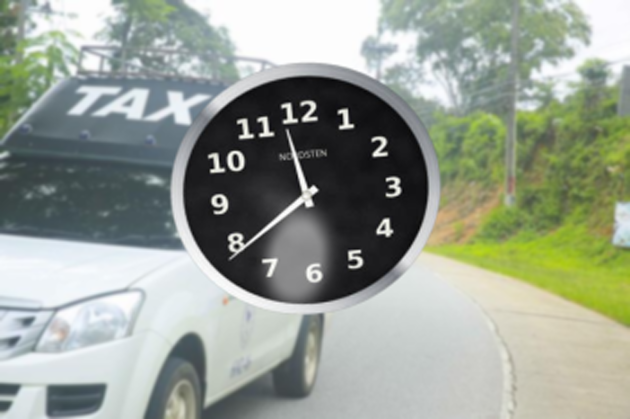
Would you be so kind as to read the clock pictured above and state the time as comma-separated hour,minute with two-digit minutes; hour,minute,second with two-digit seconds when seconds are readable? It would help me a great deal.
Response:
11,39
